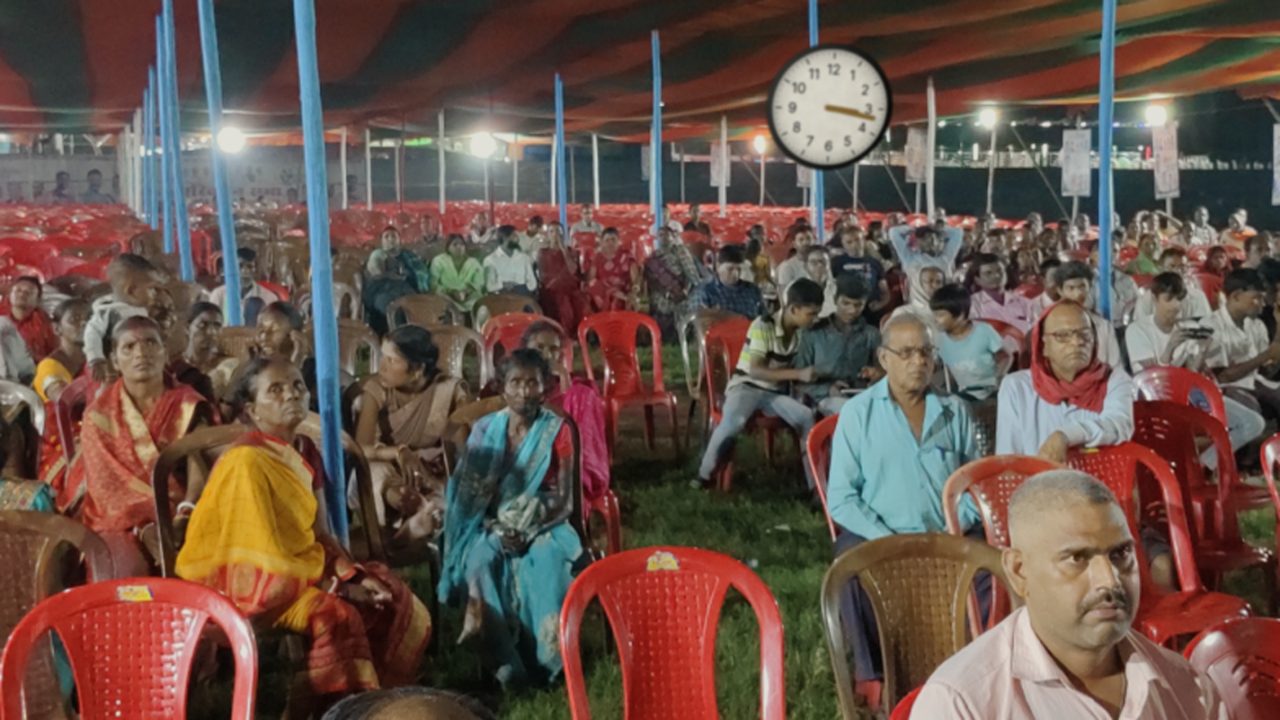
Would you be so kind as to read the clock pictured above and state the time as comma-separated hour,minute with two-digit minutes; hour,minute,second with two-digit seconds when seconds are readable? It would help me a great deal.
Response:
3,17
